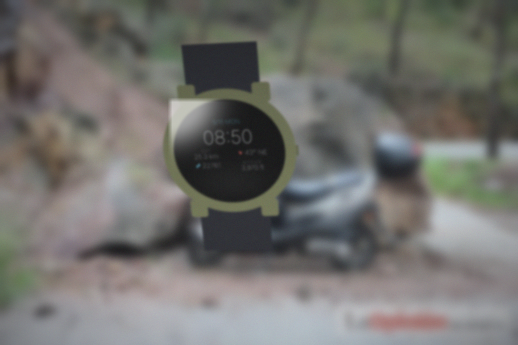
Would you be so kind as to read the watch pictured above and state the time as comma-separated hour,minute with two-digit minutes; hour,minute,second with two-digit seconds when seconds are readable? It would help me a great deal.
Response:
8,50
